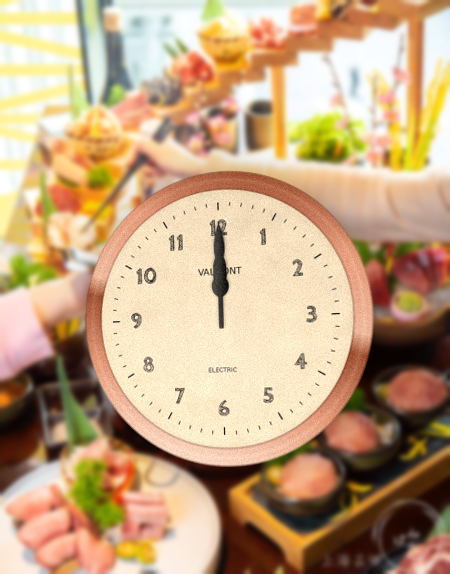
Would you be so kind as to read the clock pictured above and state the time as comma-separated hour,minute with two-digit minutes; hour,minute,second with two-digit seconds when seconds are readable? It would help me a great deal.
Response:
12,00
